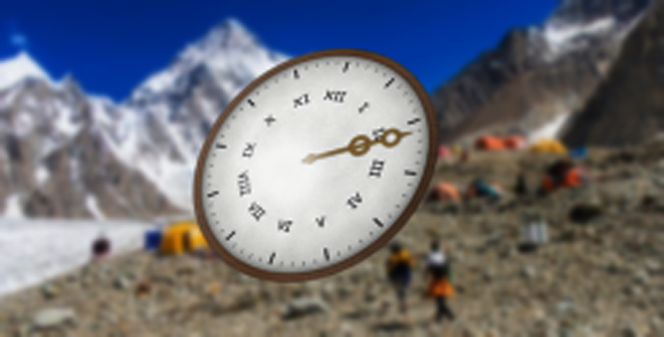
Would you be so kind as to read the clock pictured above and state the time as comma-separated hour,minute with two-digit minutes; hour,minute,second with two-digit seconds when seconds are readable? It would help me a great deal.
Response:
2,11
